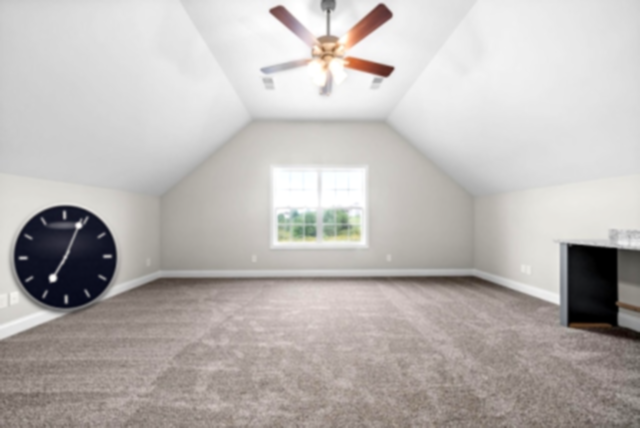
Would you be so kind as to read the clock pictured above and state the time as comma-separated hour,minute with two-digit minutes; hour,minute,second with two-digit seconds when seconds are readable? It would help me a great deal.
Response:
7,04
